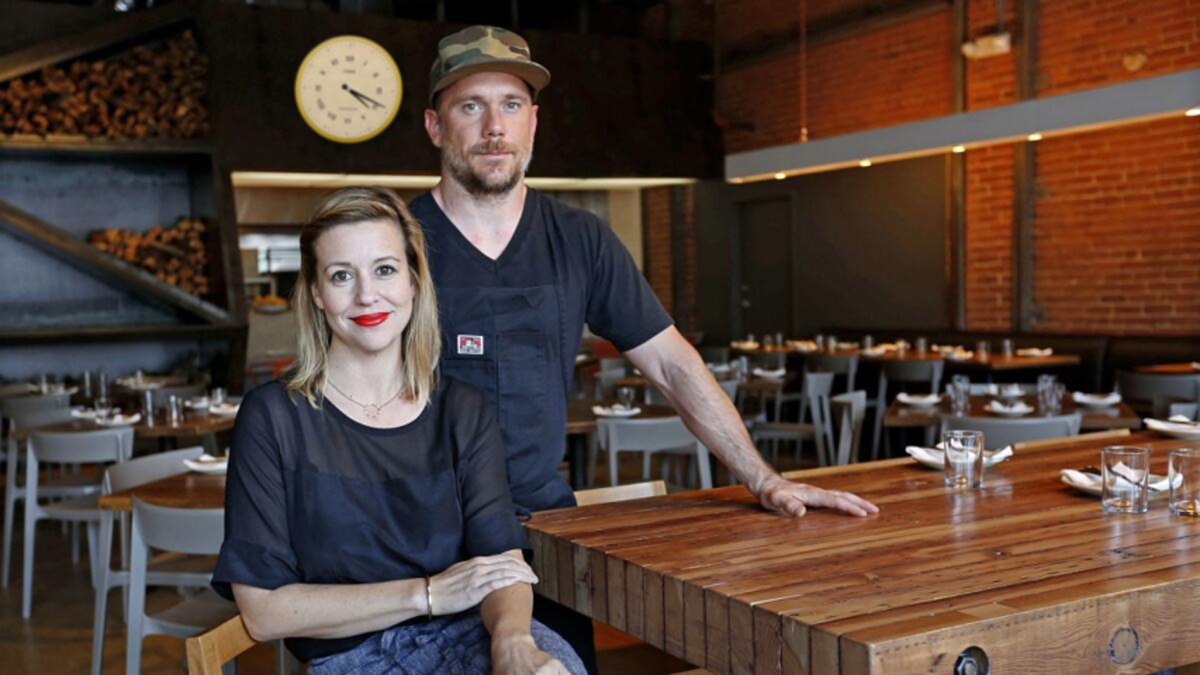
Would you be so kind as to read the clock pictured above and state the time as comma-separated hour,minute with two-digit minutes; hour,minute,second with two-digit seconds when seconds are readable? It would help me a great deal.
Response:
4,19
